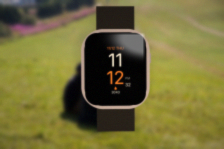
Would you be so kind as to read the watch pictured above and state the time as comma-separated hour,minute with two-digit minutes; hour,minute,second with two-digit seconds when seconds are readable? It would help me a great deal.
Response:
11,12
